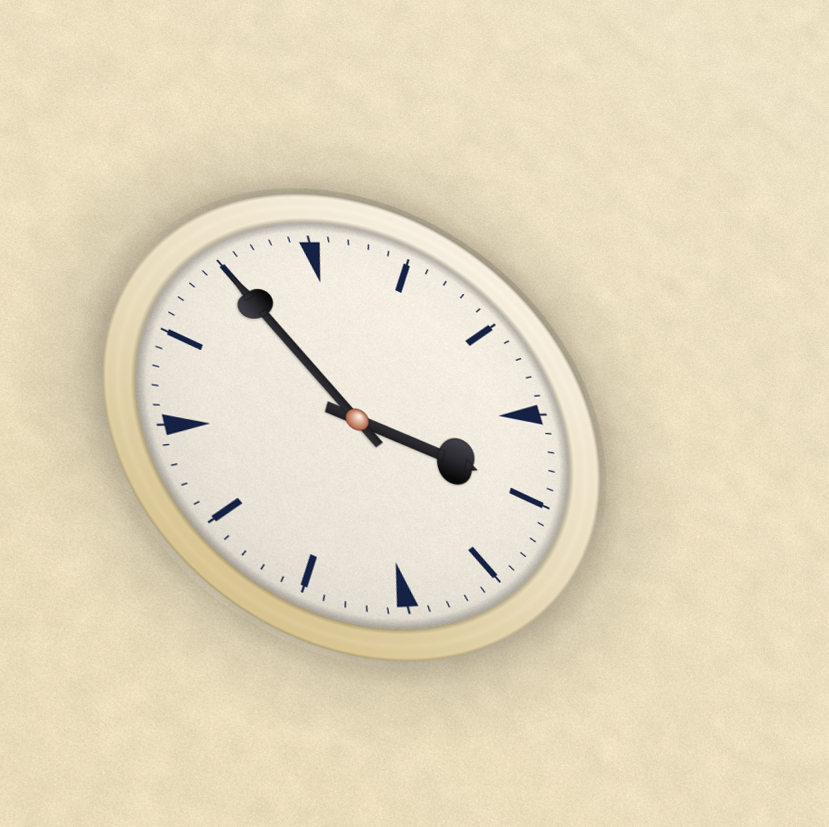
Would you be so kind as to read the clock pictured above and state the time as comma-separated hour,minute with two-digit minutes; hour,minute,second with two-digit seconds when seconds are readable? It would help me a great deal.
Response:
3,55
